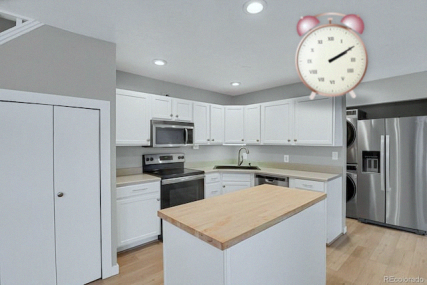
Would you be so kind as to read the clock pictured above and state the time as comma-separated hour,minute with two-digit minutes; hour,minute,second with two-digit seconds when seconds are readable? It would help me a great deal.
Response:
2,10
